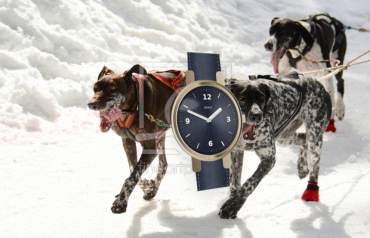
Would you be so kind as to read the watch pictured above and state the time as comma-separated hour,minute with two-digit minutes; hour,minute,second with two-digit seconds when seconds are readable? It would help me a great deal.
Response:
1,49
